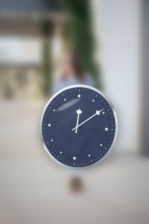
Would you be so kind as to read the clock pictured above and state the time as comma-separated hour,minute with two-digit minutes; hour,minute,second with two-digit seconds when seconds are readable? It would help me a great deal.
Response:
12,09
